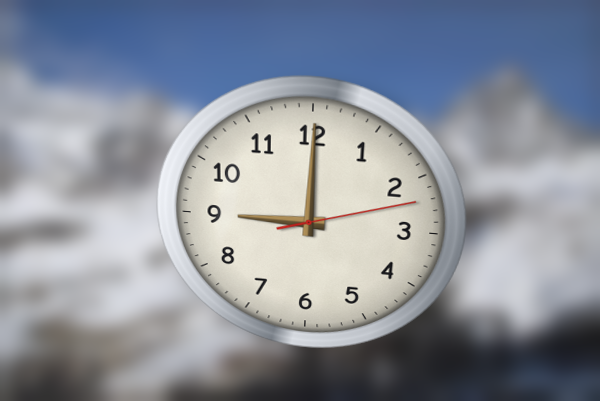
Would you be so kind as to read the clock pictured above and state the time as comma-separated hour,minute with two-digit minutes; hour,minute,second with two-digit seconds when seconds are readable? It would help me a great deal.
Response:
9,00,12
